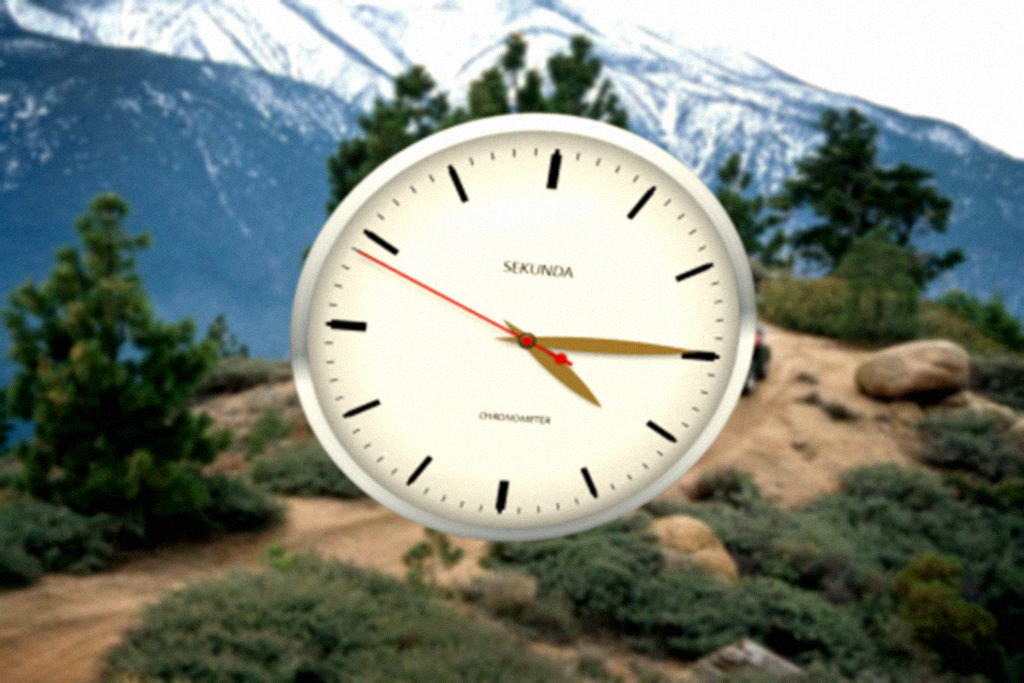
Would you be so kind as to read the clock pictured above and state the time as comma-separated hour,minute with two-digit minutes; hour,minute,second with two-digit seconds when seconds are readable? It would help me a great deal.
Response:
4,14,49
